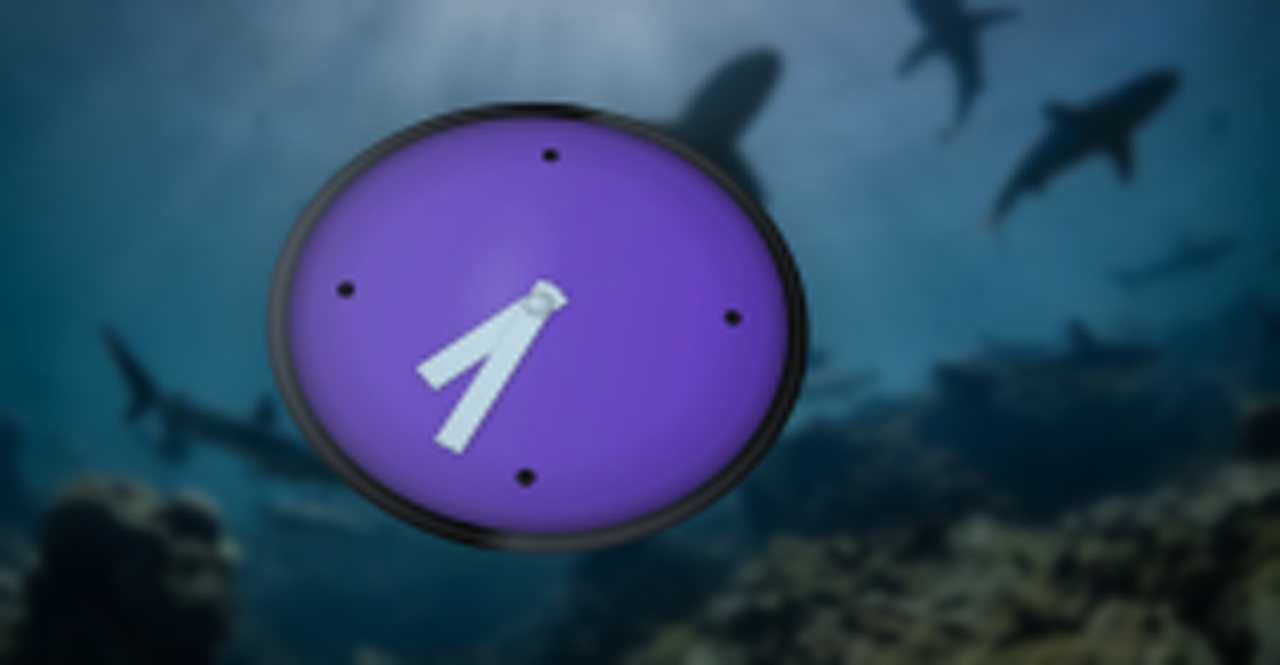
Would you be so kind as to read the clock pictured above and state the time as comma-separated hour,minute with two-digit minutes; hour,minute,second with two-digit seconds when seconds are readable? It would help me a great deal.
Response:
7,34
